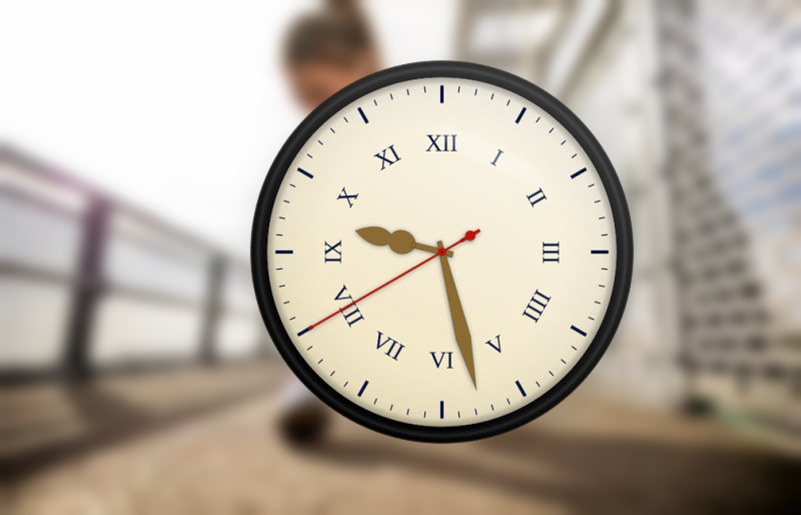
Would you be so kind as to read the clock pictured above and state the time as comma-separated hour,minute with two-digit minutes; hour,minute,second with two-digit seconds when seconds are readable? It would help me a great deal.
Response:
9,27,40
